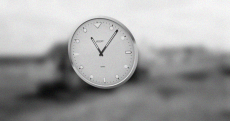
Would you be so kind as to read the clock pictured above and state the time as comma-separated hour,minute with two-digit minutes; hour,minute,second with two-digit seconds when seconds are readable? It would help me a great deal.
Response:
11,07
